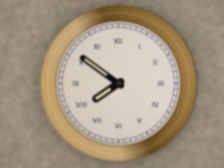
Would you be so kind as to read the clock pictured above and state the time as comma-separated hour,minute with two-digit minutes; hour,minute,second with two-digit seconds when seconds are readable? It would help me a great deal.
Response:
7,51
